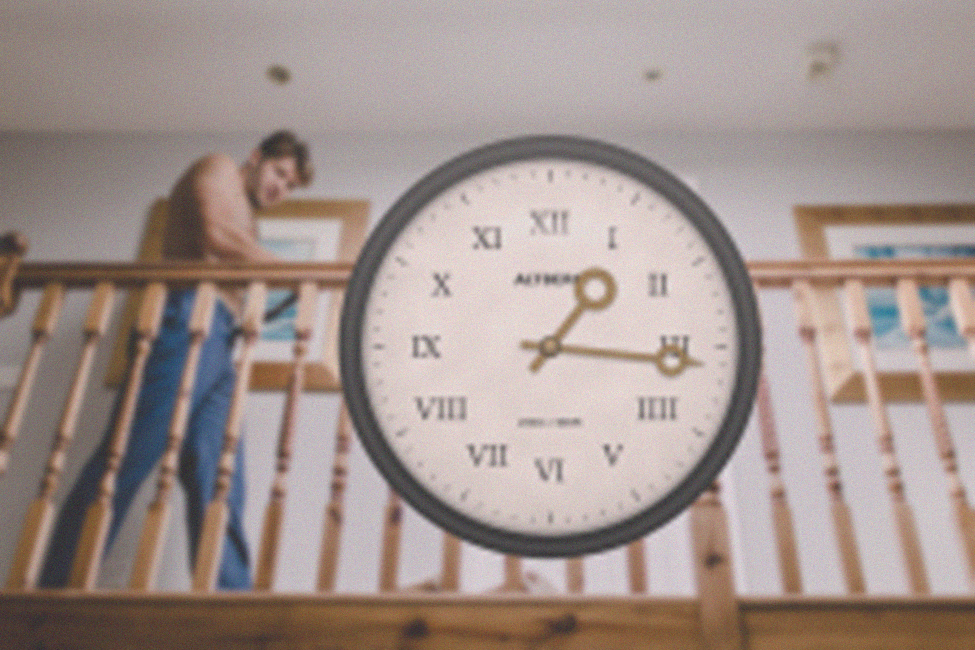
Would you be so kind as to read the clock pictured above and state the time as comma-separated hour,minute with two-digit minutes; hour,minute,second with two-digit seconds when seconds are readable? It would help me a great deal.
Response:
1,16
